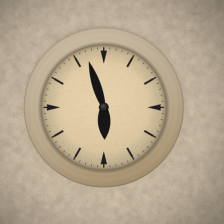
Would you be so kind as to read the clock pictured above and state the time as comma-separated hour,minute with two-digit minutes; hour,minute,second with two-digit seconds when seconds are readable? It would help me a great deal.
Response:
5,57
